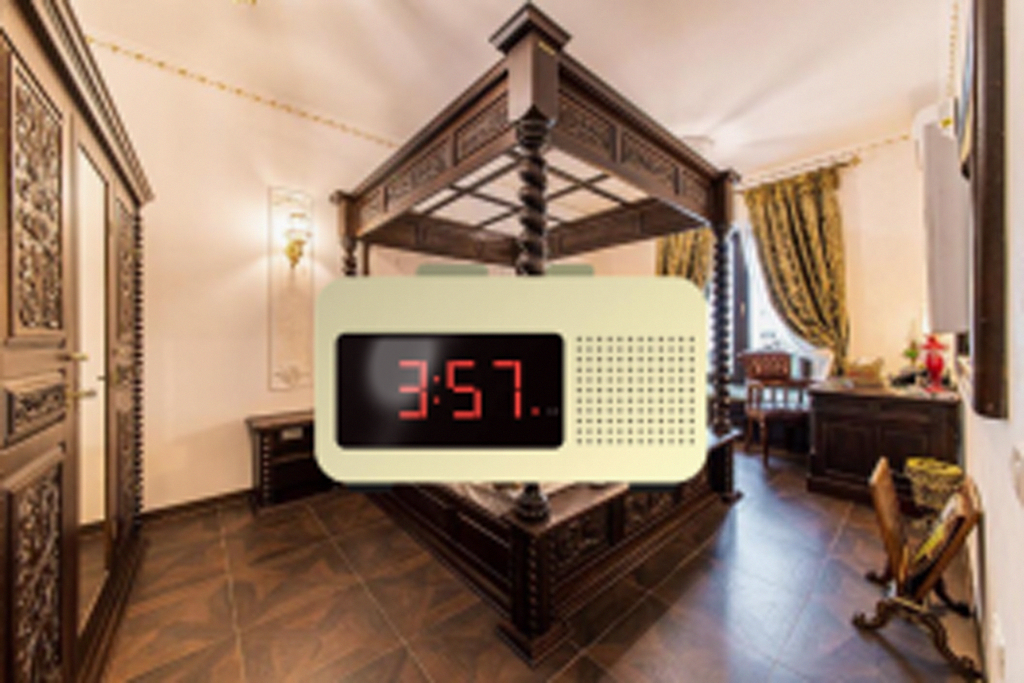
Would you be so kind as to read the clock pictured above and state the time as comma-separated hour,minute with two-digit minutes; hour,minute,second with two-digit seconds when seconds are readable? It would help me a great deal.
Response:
3,57
